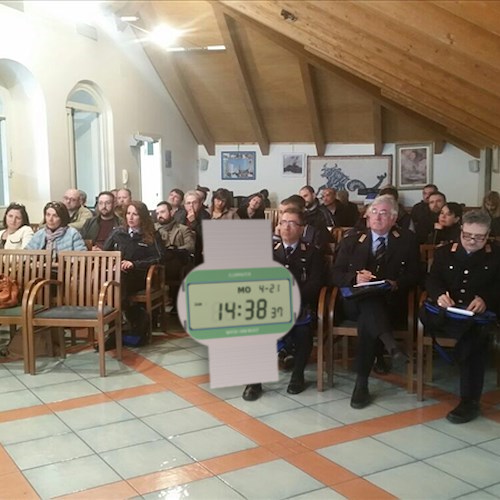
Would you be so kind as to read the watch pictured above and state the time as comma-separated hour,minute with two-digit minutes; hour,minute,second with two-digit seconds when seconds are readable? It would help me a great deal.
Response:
14,38,37
